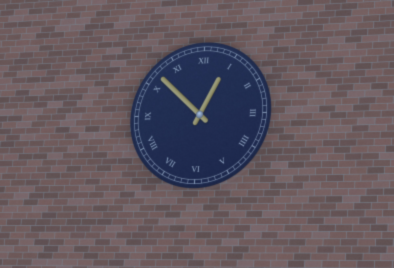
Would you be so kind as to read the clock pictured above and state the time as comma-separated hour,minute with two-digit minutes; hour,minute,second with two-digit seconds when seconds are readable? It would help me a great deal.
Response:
12,52
